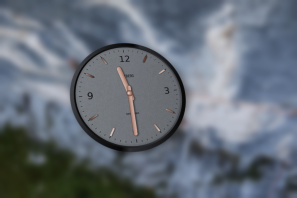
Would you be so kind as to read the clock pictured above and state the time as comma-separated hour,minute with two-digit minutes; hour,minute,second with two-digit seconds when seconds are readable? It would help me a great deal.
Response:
11,30
